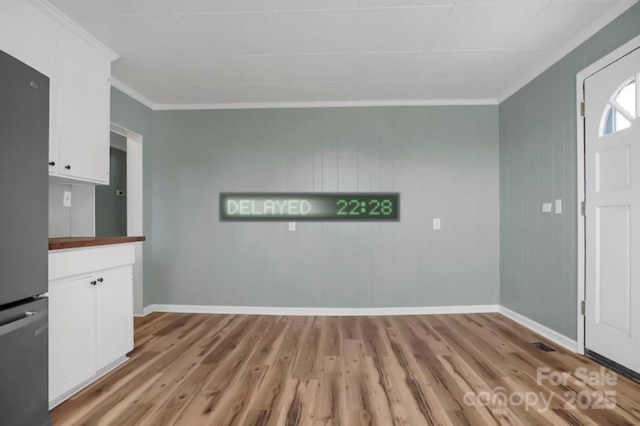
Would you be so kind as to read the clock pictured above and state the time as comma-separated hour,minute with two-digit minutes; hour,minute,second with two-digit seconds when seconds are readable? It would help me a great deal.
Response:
22,28
